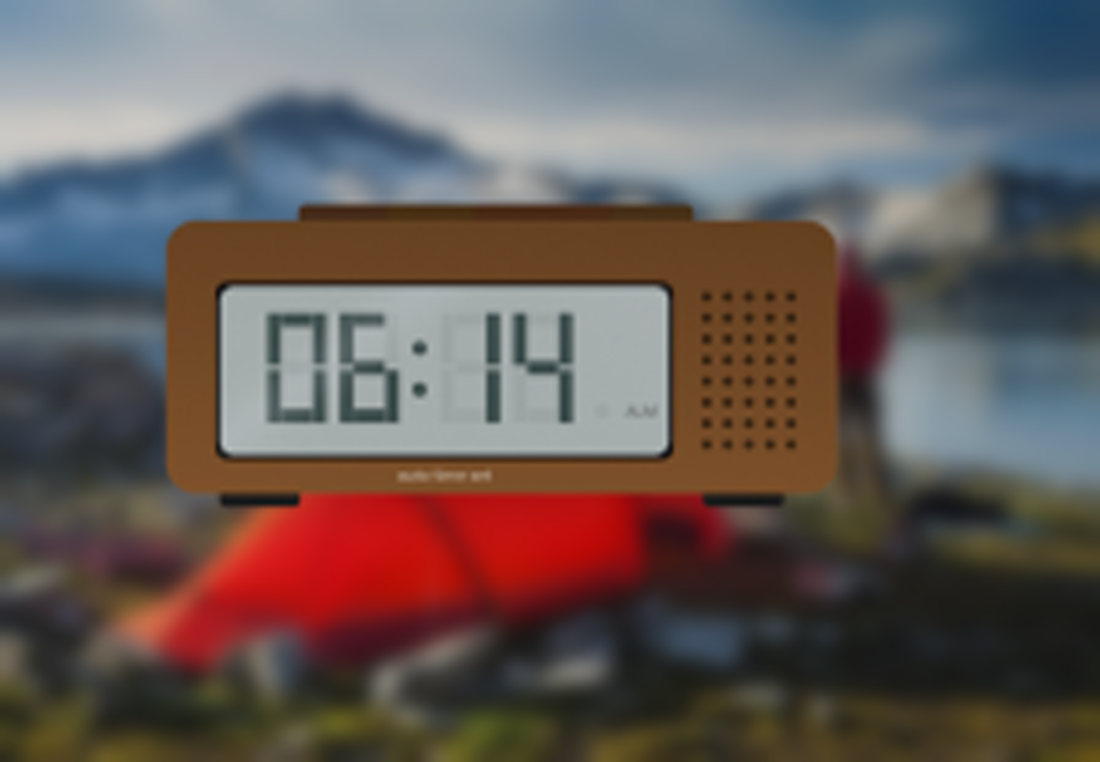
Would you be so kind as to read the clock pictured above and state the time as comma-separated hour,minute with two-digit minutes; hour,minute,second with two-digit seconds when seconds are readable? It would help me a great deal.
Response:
6,14
